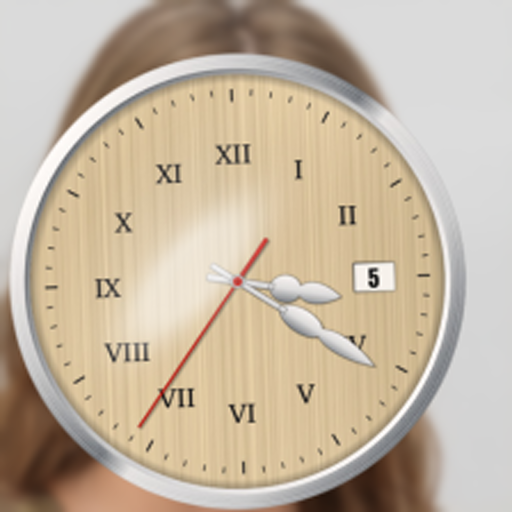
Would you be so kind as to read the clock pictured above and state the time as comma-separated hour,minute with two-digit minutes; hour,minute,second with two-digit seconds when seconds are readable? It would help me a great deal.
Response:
3,20,36
